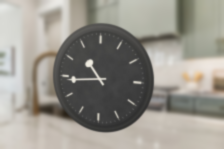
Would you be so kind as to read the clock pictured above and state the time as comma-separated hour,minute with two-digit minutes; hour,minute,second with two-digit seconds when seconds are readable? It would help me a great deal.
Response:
10,44
